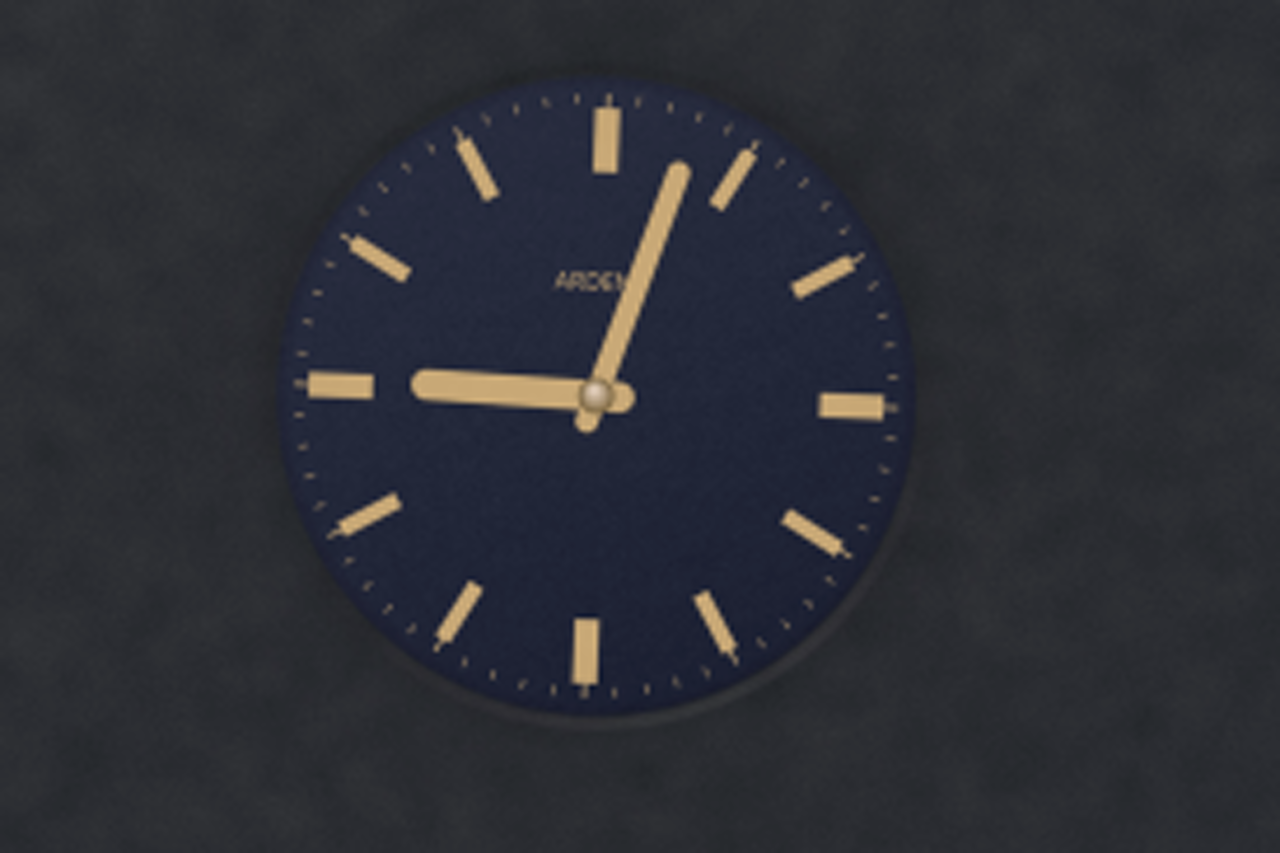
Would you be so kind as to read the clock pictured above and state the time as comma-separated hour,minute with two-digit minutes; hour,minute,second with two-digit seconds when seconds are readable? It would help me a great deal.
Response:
9,03
